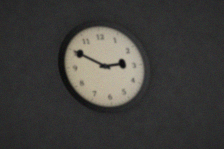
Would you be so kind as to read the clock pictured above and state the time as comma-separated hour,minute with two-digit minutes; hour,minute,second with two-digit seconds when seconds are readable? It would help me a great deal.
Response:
2,50
